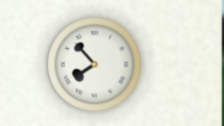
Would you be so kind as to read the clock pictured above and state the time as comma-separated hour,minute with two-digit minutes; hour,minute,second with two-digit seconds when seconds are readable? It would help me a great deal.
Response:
7,53
